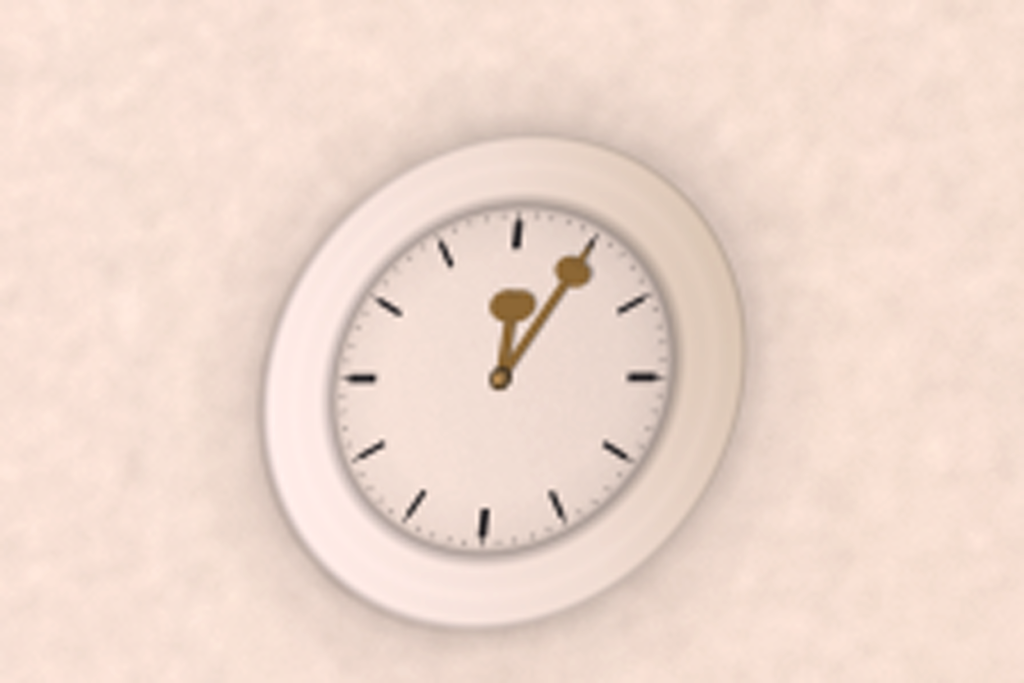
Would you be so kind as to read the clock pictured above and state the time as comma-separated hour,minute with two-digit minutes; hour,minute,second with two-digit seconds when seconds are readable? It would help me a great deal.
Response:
12,05
